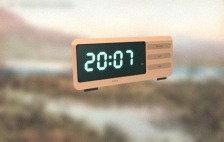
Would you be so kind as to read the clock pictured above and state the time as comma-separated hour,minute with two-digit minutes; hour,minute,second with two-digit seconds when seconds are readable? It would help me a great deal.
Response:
20,07
